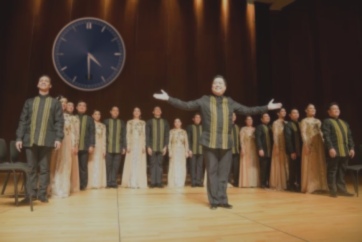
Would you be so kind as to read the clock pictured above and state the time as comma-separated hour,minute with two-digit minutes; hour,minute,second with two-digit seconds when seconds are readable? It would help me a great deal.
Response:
4,30
